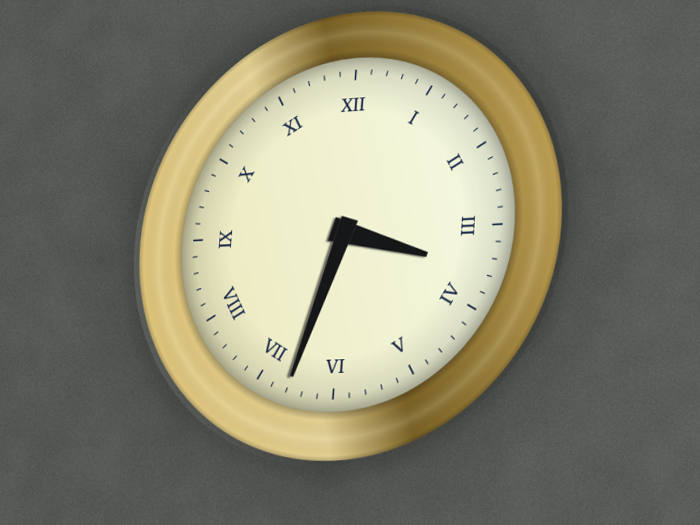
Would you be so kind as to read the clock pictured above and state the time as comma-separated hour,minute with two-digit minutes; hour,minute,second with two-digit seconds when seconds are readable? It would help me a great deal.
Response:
3,33
